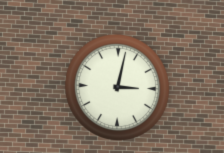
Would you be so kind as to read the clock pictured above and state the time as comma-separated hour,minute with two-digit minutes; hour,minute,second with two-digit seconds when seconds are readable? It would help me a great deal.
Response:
3,02
